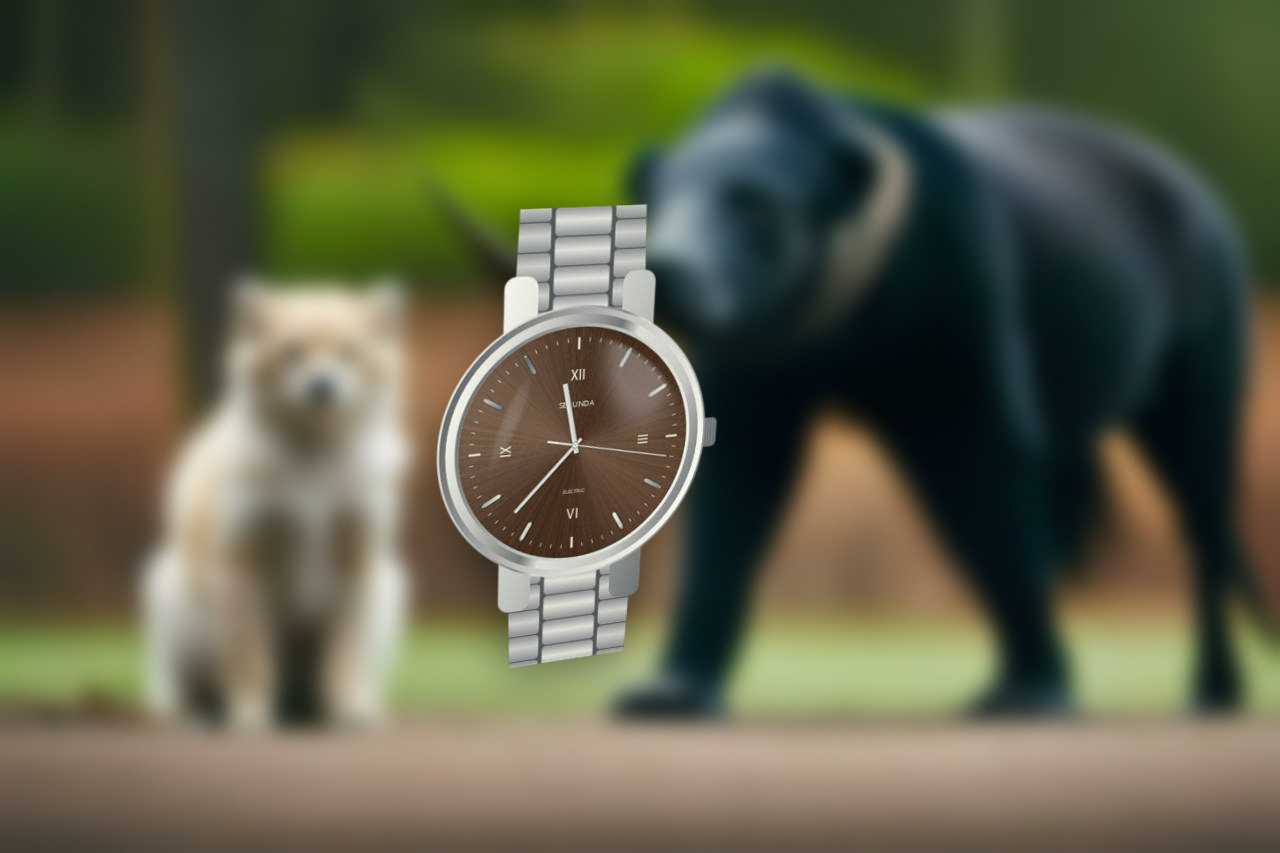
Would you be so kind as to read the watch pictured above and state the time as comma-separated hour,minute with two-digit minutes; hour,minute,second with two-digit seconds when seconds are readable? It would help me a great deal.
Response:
11,37,17
